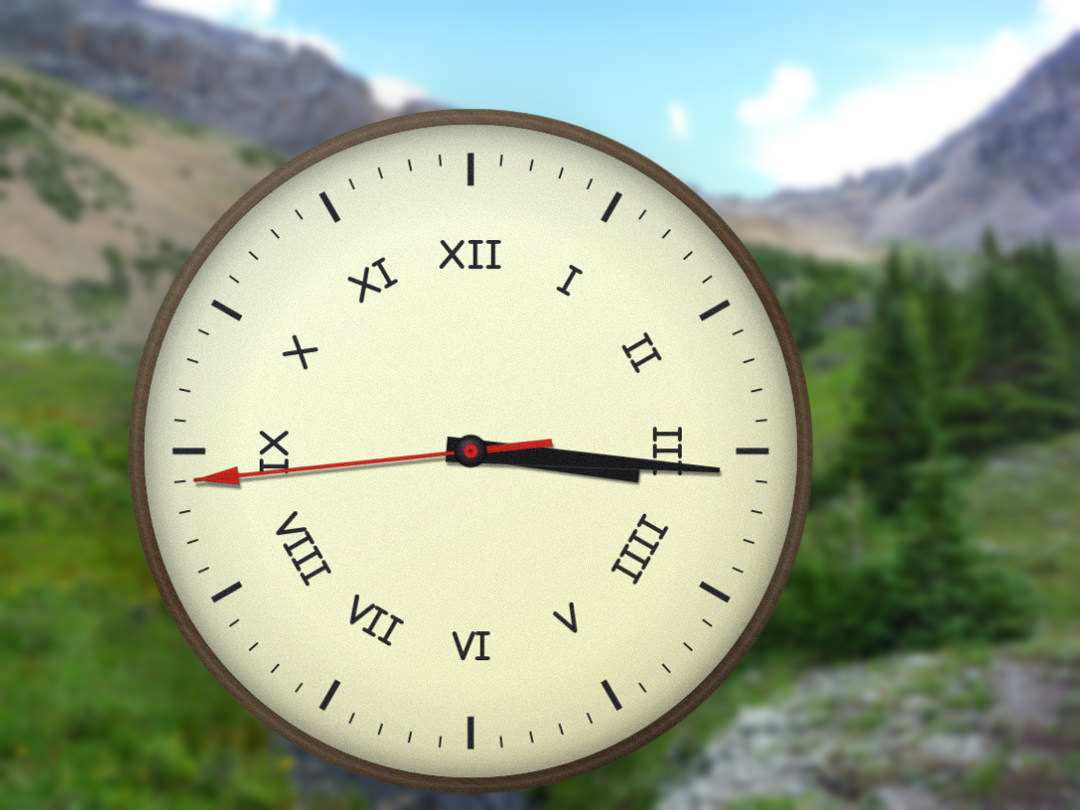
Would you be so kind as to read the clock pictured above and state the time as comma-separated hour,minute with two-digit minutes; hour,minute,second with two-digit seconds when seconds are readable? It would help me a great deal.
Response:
3,15,44
